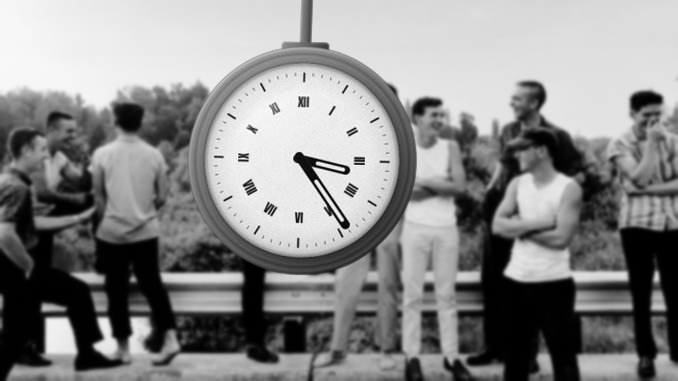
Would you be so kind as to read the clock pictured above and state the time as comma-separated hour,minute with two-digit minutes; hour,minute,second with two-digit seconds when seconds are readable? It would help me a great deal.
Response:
3,24
